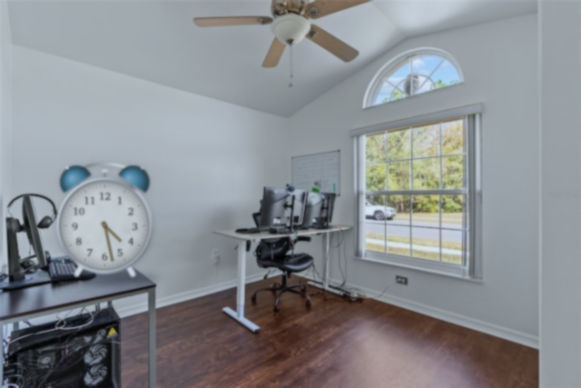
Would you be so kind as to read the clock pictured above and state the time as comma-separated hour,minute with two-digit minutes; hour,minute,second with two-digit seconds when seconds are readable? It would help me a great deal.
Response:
4,28
